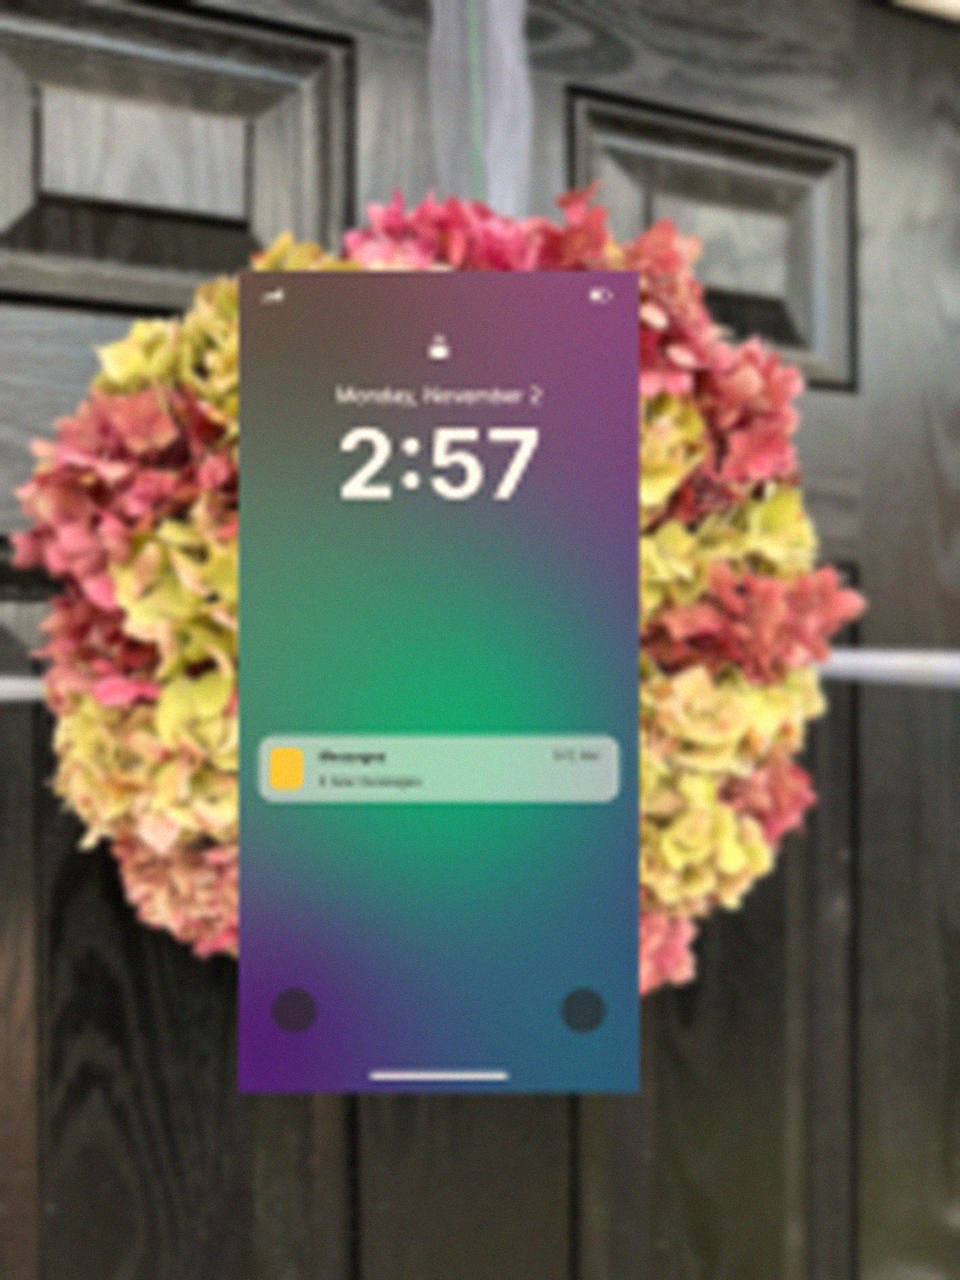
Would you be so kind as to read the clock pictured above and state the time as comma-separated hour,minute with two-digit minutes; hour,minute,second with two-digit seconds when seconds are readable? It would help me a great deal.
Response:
2,57
